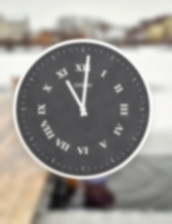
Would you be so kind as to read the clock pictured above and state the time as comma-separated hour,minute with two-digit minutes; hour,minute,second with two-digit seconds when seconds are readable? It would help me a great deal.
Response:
11,01
